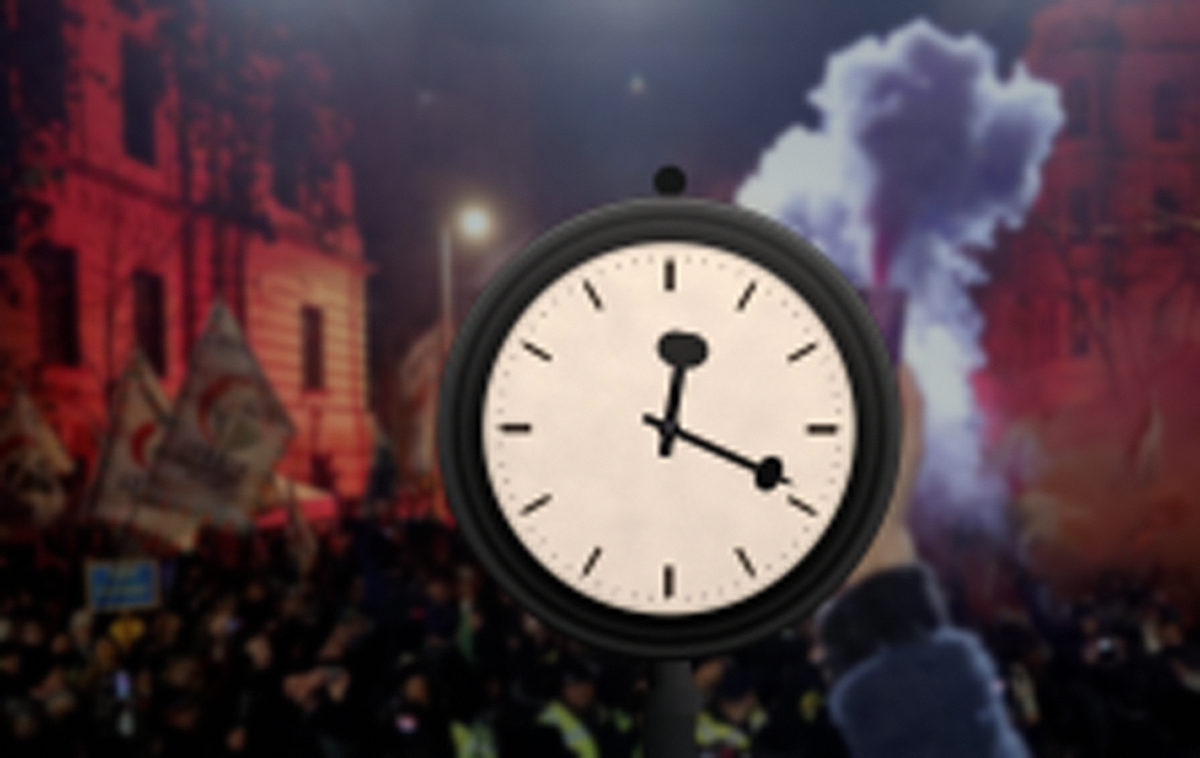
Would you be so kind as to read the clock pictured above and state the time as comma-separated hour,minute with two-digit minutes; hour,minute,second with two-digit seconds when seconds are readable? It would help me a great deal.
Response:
12,19
